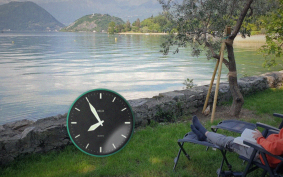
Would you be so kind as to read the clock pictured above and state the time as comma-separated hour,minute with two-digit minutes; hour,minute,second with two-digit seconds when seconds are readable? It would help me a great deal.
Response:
7,55
